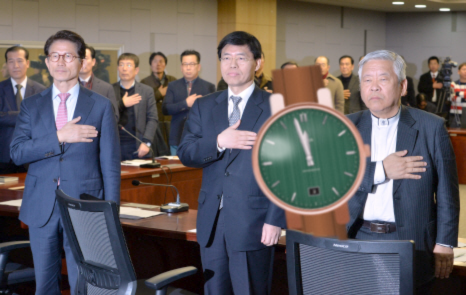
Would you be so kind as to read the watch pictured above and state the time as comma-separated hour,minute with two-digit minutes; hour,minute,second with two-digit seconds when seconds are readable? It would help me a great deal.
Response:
11,58
